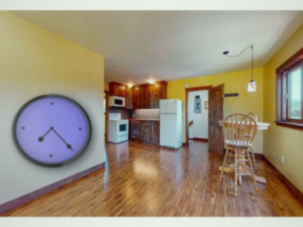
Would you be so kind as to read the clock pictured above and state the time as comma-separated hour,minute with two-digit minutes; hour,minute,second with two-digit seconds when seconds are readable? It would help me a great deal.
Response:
7,23
